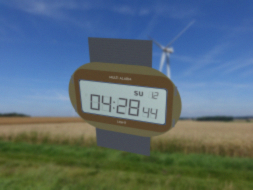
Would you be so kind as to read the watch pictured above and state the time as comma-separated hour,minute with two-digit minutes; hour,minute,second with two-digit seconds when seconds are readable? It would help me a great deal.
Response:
4,28,44
